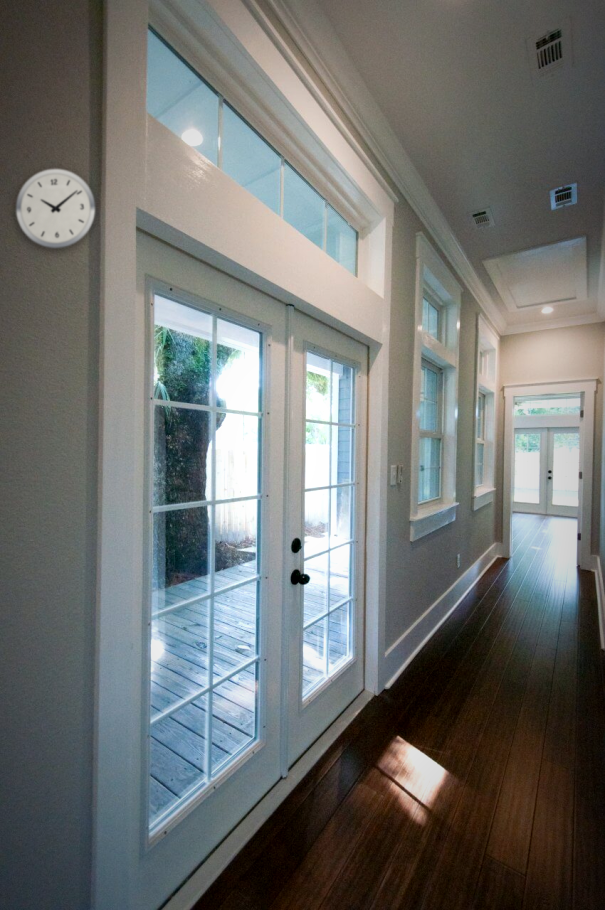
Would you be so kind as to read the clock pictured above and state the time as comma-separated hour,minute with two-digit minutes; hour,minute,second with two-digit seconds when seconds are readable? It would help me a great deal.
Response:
10,09
